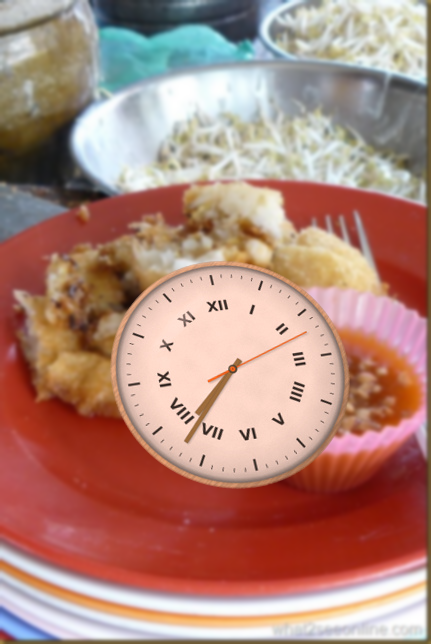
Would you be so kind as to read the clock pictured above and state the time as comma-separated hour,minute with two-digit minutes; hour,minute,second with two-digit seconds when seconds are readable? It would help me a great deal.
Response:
7,37,12
